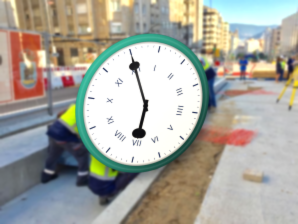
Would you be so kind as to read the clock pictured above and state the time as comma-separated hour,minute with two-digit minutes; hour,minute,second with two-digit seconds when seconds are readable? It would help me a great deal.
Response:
7,00
